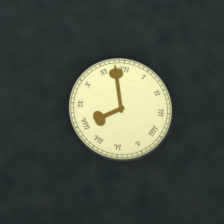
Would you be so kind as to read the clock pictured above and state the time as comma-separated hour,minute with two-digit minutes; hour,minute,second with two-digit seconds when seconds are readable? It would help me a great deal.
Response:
7,58
